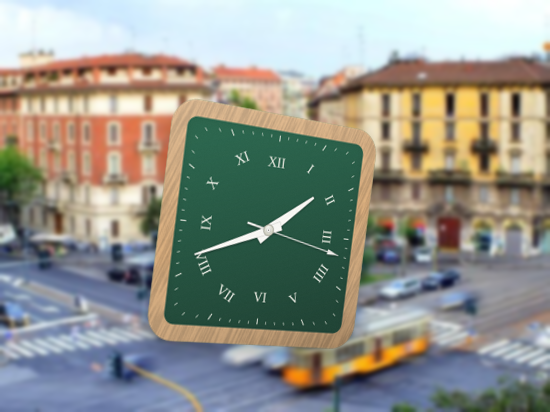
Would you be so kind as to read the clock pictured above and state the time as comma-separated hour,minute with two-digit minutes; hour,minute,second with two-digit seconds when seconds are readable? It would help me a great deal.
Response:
1,41,17
